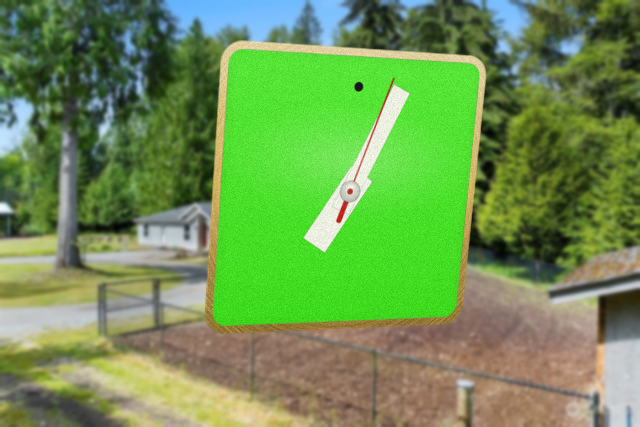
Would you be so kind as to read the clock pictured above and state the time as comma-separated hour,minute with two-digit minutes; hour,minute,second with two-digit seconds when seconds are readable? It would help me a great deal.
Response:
7,04,03
